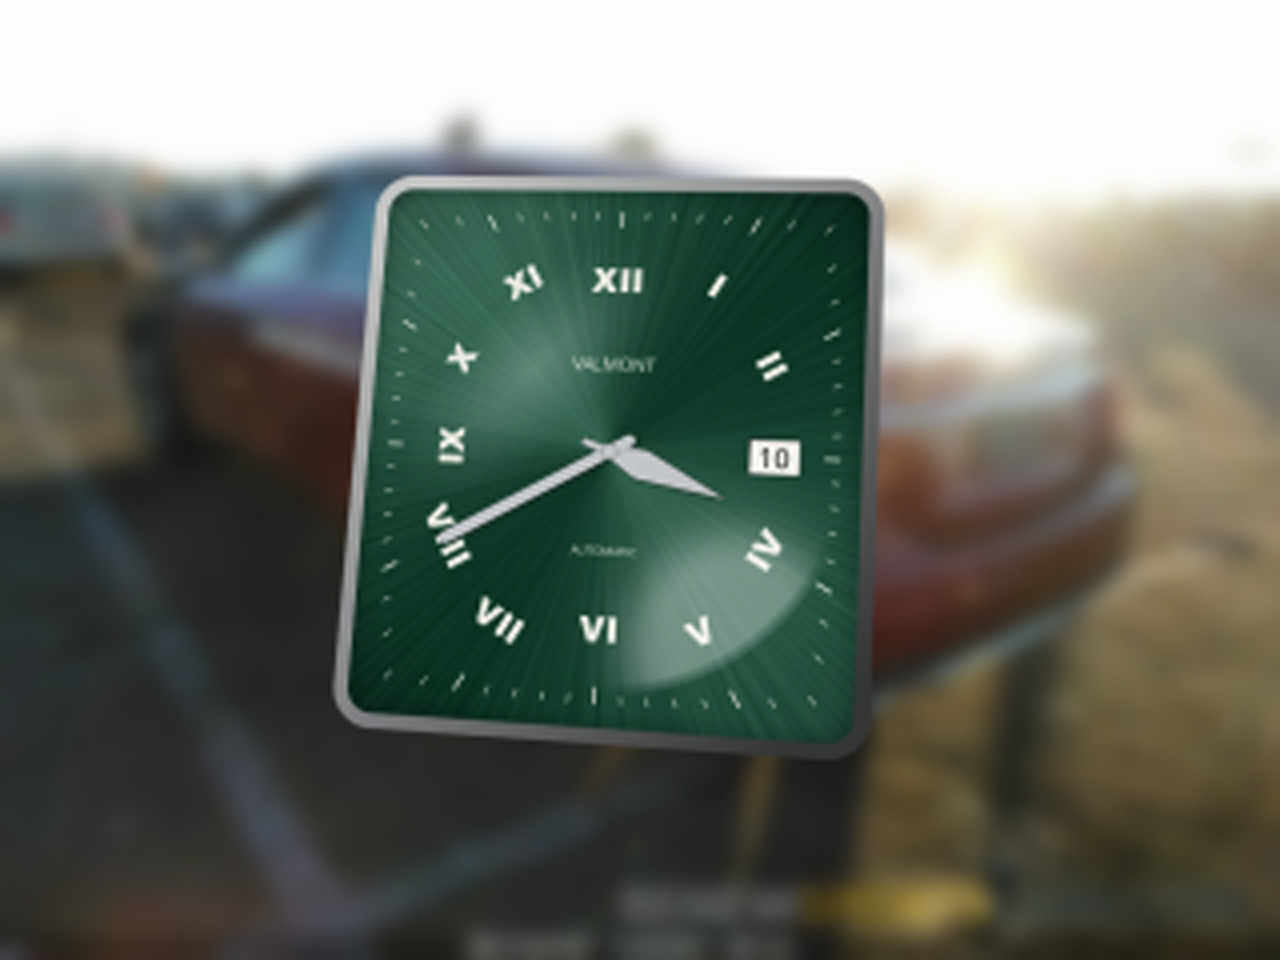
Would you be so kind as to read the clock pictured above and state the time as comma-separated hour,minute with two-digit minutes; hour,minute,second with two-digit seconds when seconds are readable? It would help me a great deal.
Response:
3,40
